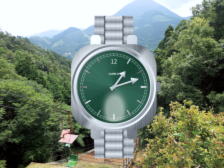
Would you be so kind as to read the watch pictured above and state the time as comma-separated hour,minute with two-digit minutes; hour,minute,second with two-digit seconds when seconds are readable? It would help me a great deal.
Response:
1,12
